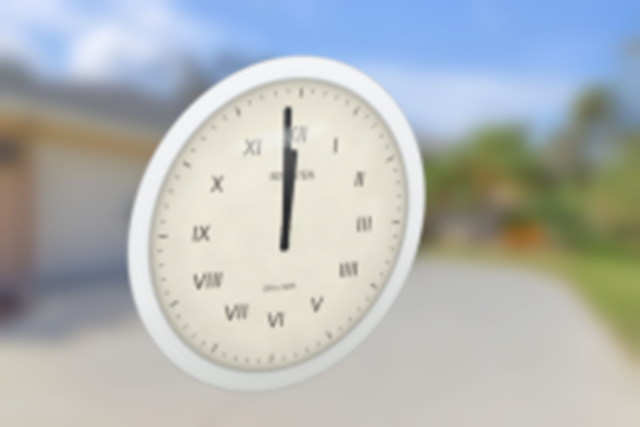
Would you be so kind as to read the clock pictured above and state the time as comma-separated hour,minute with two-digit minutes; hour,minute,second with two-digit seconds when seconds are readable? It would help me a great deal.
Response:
11,59
